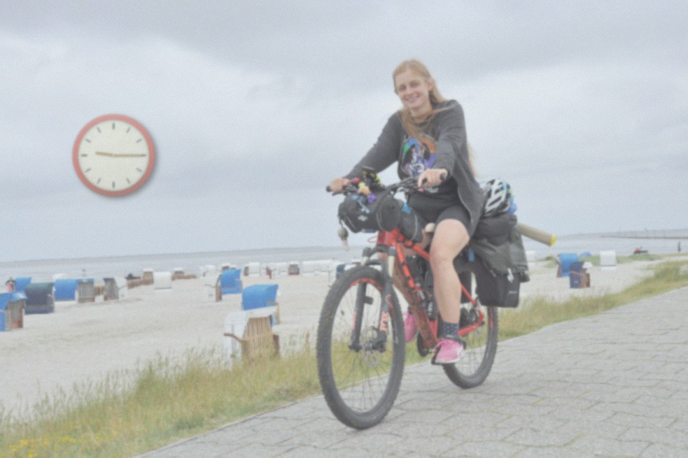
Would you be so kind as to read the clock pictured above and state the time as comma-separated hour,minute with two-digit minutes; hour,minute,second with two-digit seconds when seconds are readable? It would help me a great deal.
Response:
9,15
